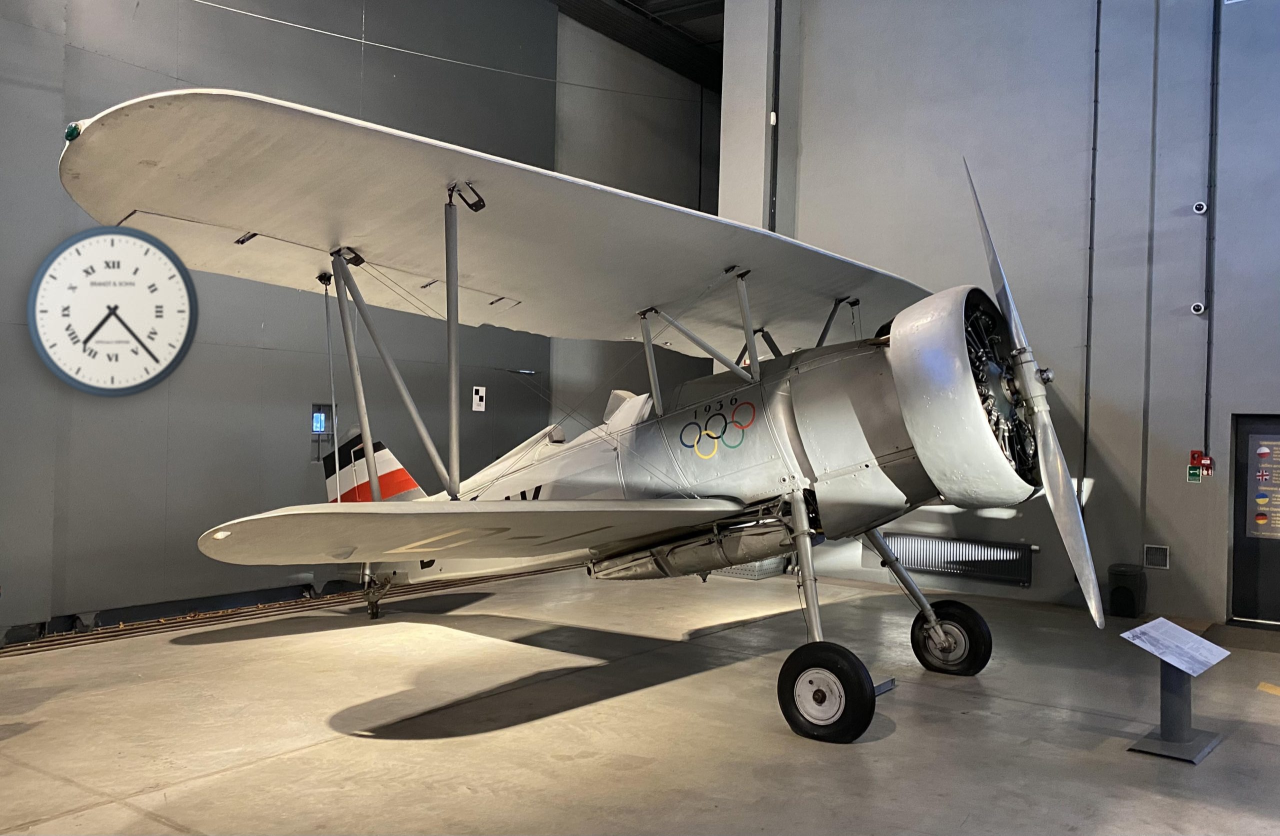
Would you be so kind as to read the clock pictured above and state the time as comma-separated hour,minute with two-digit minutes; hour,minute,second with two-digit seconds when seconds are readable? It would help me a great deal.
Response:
7,23
